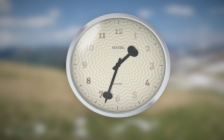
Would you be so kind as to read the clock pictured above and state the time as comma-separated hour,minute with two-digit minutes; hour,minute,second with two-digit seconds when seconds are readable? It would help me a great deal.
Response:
1,33
